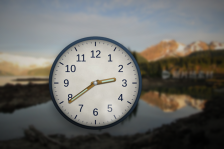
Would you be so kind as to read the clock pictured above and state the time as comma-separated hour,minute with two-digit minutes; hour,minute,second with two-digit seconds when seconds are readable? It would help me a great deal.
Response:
2,39
